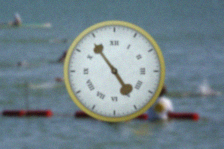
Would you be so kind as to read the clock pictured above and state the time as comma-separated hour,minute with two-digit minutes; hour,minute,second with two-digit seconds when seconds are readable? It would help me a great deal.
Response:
4,54
